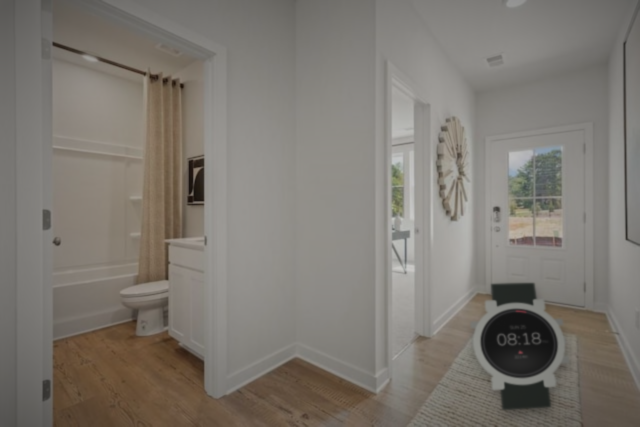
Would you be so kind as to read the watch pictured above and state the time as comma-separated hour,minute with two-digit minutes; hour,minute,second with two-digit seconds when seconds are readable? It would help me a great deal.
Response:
8,18
